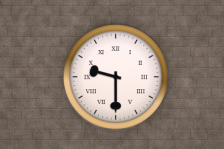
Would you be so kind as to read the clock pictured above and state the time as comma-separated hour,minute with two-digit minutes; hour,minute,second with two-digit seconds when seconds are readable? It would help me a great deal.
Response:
9,30
